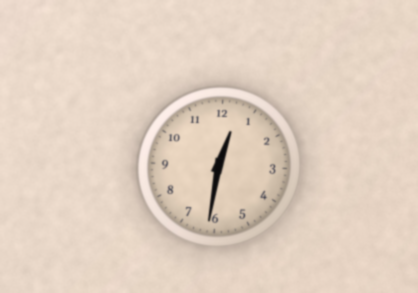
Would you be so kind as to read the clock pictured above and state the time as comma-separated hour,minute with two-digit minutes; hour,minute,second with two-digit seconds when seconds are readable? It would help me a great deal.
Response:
12,31
